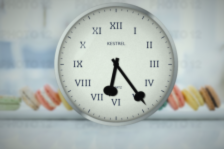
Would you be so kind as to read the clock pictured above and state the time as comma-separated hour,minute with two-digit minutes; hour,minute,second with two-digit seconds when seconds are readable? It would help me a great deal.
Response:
6,24
